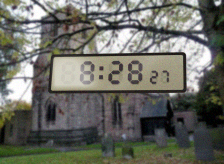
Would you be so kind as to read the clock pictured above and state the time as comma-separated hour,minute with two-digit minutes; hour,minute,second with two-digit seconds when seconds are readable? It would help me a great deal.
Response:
8,28,27
